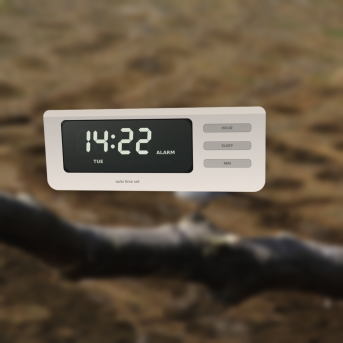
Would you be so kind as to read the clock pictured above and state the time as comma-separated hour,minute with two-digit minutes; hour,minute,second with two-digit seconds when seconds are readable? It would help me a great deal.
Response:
14,22
